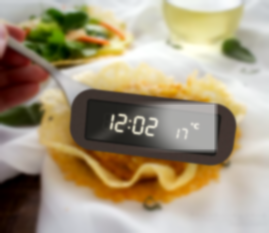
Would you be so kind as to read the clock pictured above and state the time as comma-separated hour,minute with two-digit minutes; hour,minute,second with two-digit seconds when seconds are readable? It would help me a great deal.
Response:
12,02
